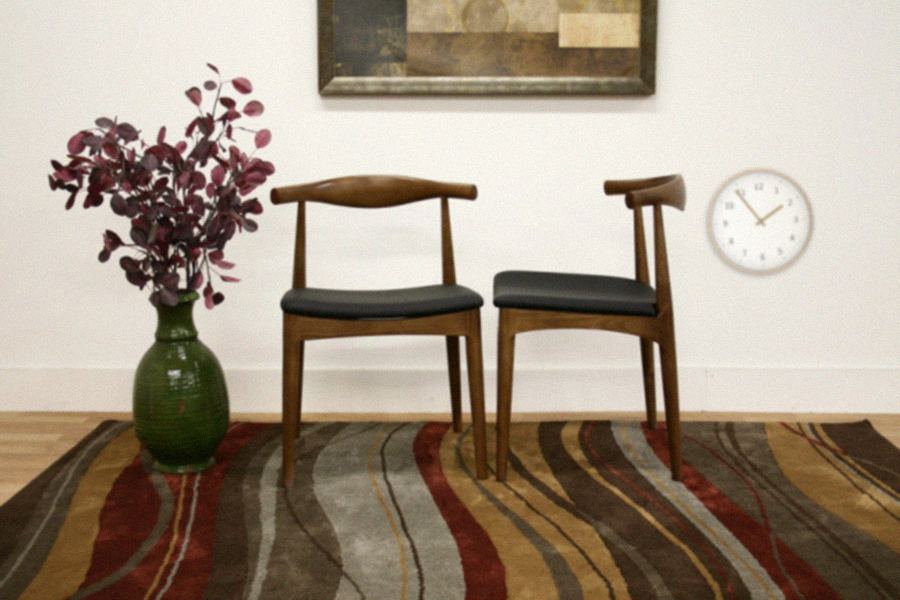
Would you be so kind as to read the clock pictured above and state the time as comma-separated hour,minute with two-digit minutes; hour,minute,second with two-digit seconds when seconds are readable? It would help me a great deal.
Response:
1,54
